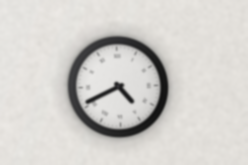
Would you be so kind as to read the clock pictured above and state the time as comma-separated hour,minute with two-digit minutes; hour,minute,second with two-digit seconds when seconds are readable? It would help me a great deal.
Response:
4,41
